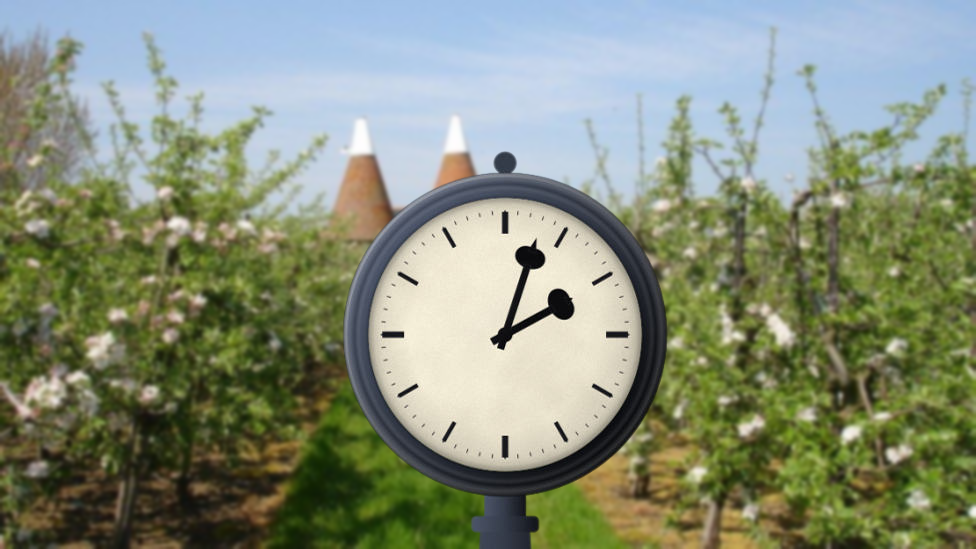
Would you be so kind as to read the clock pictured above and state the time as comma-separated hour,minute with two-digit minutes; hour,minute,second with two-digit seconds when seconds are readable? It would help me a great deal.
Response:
2,03
